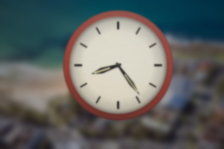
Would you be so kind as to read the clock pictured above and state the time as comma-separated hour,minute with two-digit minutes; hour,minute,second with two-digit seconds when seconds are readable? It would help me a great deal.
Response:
8,24
